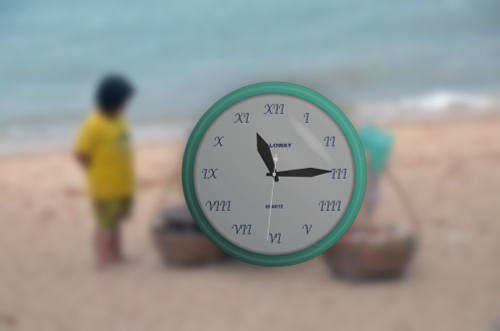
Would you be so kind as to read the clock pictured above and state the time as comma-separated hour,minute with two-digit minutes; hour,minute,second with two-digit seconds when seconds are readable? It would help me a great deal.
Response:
11,14,31
